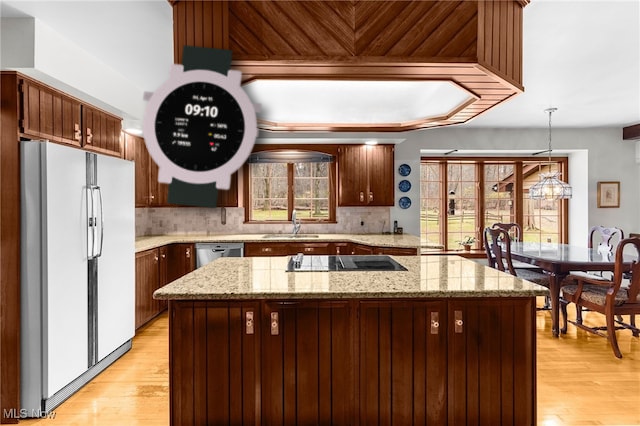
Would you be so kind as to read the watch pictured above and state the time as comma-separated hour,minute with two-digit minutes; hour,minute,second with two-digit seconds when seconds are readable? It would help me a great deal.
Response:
9,10
